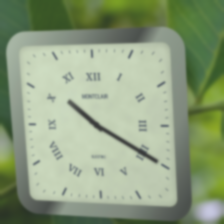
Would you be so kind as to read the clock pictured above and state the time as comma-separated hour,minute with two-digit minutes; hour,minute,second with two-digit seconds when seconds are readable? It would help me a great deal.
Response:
10,20
